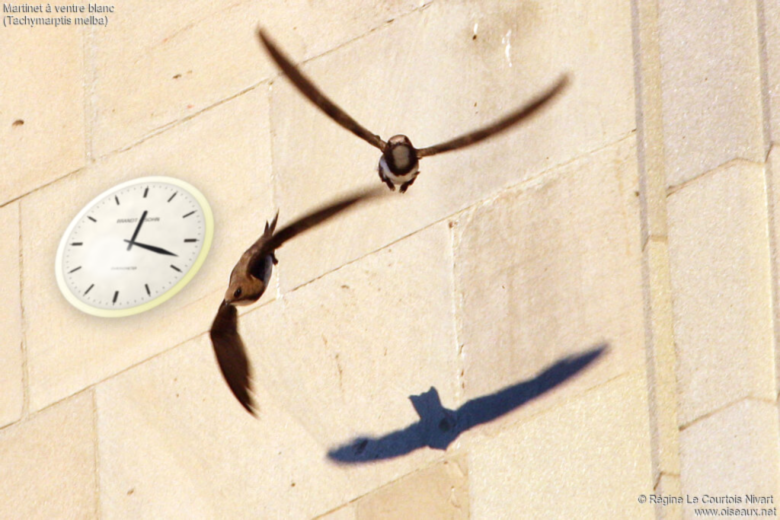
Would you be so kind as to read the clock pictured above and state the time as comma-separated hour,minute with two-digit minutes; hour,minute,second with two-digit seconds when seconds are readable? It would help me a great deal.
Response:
12,18
